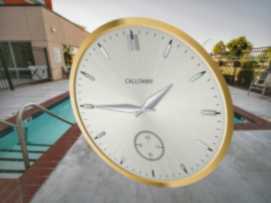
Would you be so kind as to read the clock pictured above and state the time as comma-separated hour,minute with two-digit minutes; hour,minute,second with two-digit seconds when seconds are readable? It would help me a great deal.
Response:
1,45
